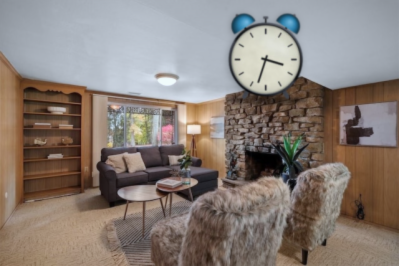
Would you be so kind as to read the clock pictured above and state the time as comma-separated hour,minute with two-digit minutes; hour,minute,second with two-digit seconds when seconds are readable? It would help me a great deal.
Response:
3,33
